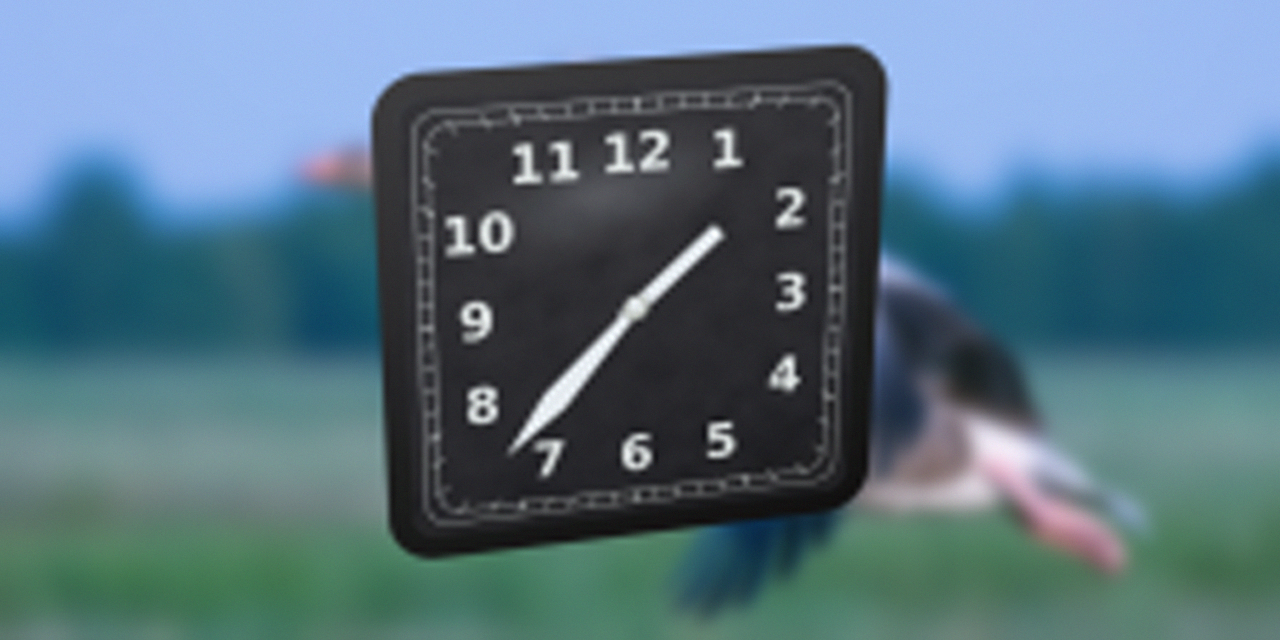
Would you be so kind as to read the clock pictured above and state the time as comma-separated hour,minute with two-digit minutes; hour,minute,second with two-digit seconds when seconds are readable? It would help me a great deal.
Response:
1,37
